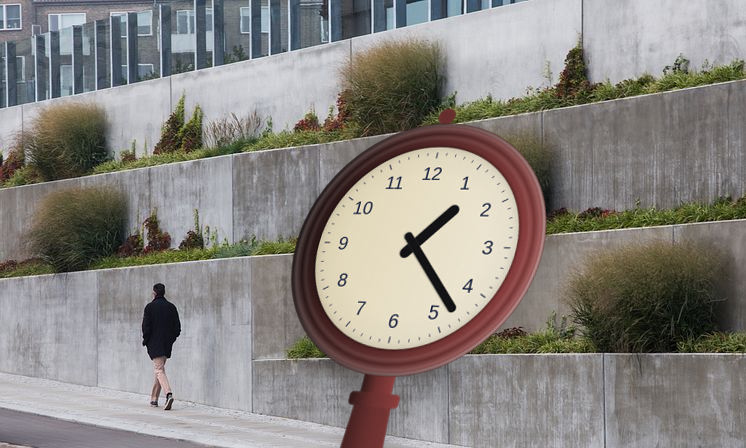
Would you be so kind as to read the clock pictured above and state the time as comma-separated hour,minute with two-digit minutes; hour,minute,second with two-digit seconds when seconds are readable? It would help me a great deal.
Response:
1,23
